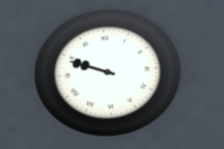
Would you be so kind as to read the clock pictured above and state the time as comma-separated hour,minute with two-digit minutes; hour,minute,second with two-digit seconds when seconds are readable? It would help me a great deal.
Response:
9,49
